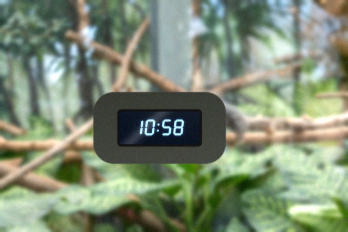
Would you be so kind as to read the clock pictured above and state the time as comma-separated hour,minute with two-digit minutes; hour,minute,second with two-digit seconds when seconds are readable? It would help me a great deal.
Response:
10,58
